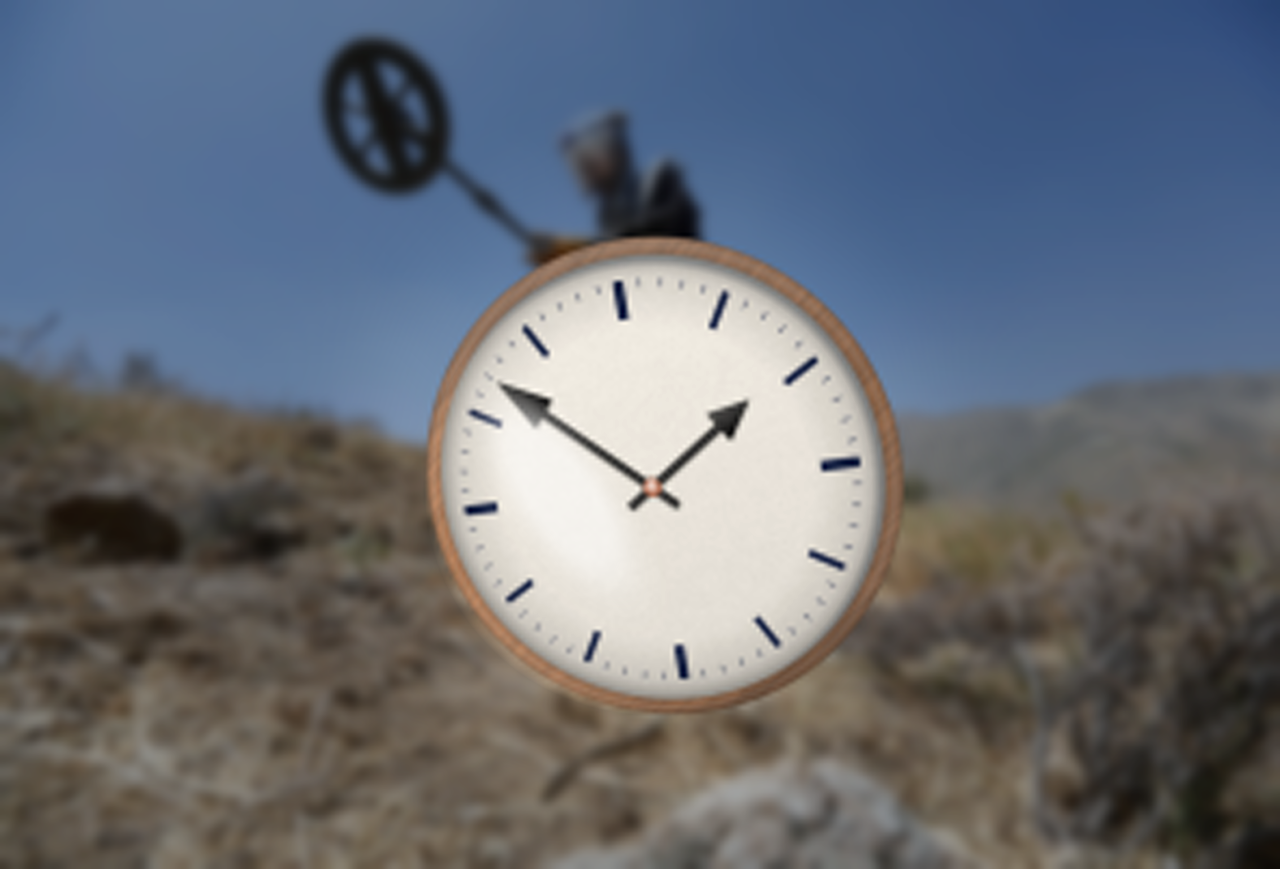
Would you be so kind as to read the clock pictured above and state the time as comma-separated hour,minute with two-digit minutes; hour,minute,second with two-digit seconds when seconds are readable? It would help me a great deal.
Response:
1,52
